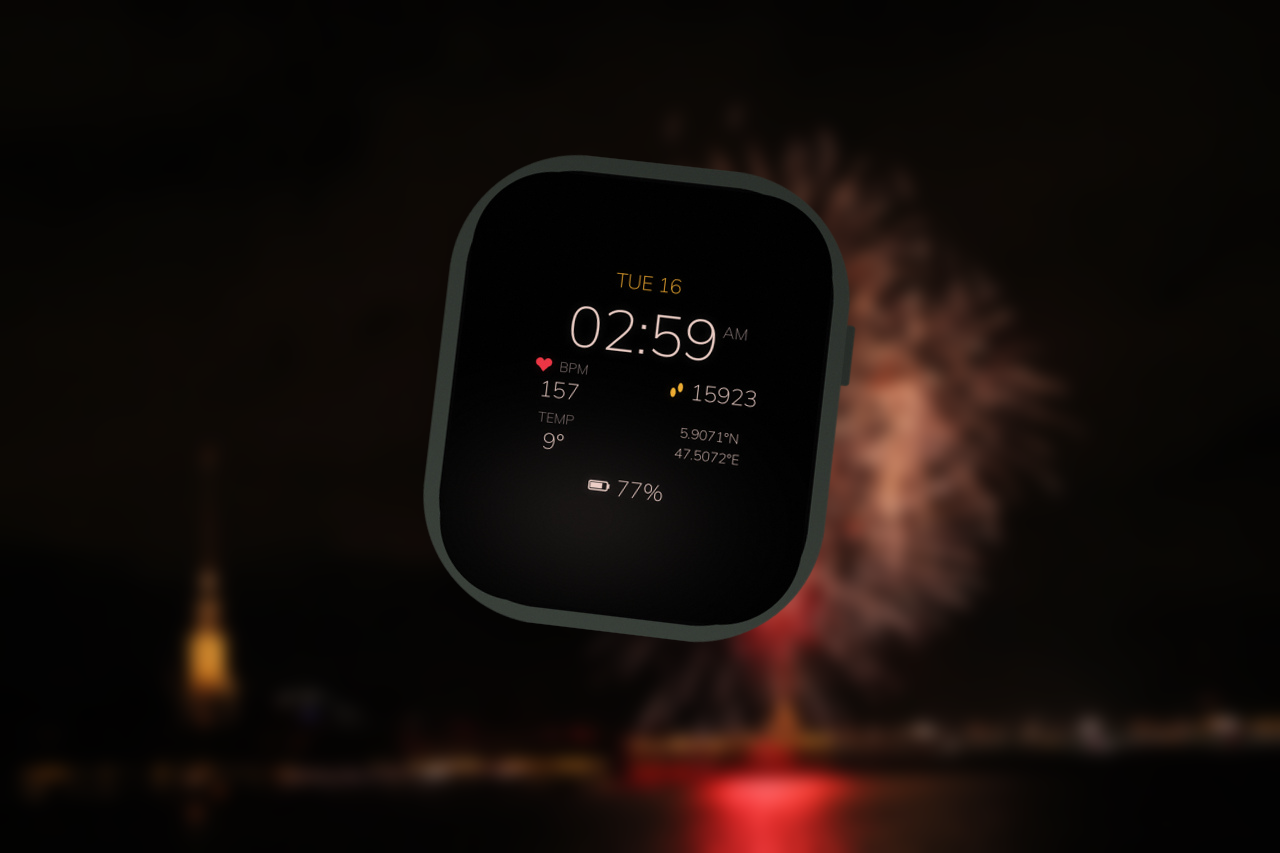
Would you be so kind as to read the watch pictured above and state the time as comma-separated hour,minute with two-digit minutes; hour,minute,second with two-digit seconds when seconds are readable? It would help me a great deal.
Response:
2,59
